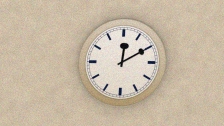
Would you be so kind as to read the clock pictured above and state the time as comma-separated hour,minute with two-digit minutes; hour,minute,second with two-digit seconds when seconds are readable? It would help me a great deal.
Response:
12,10
